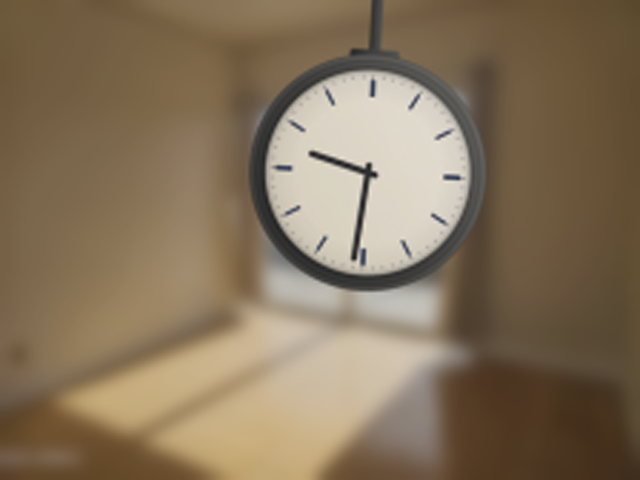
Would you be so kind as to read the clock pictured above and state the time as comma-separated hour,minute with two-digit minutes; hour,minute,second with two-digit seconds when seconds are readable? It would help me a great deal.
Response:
9,31
